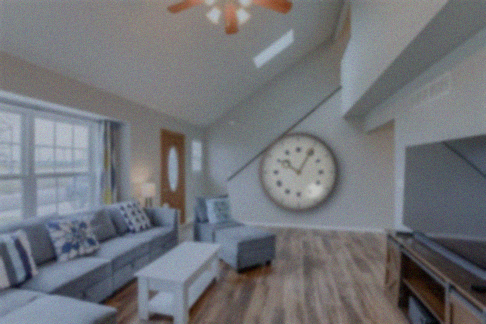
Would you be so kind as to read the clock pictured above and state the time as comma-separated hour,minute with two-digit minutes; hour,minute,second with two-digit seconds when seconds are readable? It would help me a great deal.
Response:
10,05
